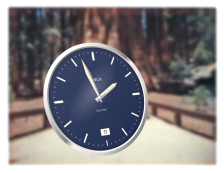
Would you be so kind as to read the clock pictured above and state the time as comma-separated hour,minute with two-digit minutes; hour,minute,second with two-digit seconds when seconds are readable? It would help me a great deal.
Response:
1,57
